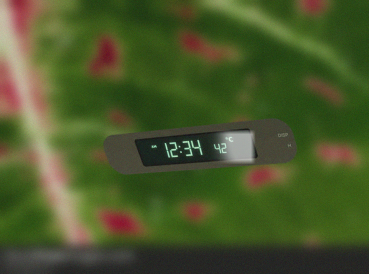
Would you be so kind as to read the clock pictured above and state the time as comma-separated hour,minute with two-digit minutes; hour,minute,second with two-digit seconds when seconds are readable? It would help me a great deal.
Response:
12,34
